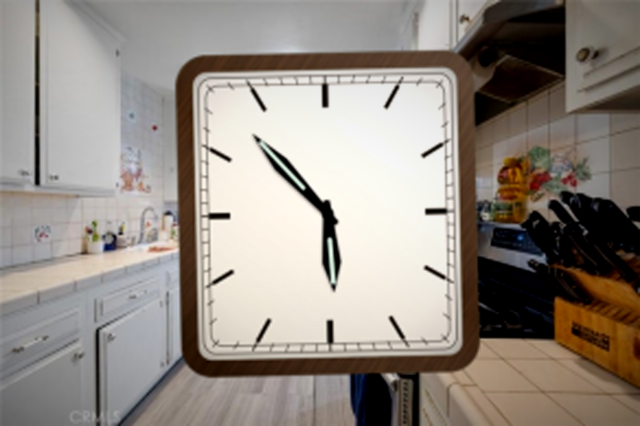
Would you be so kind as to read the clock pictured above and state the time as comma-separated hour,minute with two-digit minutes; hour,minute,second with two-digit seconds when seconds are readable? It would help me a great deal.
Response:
5,53
